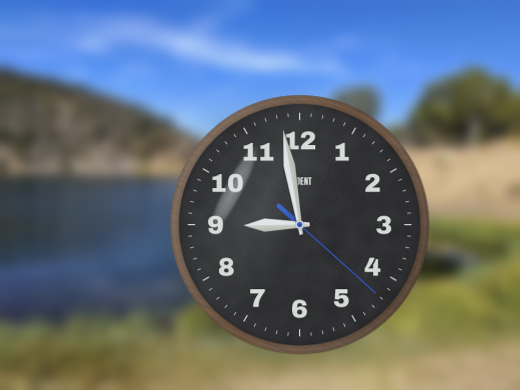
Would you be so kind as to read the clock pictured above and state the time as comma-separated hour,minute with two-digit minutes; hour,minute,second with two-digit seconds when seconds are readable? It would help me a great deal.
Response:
8,58,22
